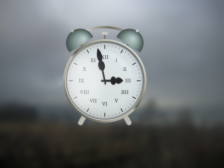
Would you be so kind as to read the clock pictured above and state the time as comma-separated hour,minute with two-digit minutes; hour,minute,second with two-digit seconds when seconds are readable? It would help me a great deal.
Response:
2,58
